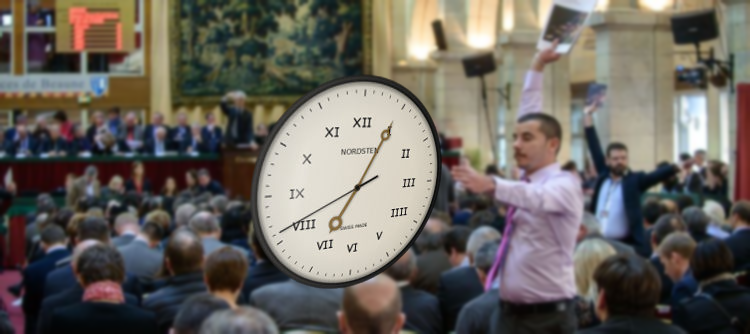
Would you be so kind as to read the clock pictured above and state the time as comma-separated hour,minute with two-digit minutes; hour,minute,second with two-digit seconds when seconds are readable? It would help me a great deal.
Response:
7,04,41
